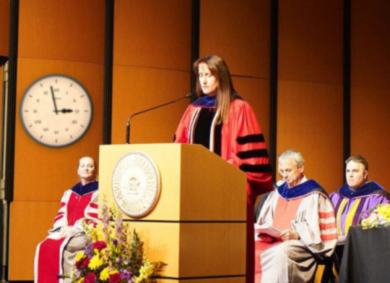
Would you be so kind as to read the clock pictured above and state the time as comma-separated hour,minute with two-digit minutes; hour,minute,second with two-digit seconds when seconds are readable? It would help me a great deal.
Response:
2,58
